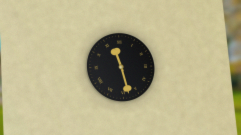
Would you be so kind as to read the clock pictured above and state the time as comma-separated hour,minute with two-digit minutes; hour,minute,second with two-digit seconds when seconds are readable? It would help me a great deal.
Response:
11,28
